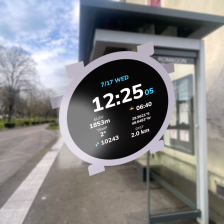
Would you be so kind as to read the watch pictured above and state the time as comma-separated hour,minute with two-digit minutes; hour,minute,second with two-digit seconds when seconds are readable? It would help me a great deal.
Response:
12,25,05
